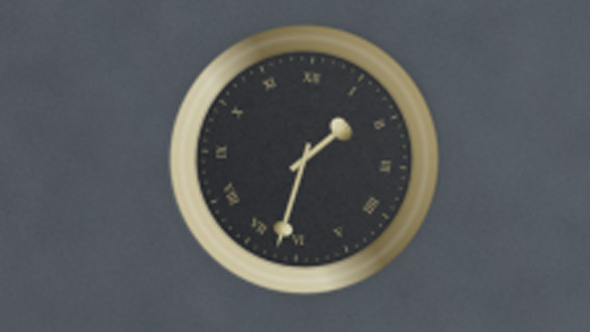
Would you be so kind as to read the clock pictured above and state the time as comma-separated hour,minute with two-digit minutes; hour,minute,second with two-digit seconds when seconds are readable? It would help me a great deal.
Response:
1,32
